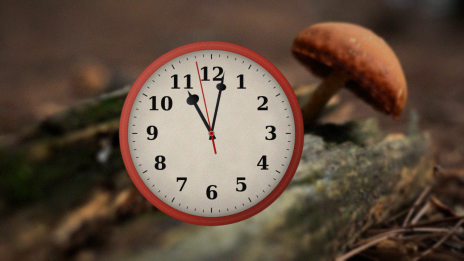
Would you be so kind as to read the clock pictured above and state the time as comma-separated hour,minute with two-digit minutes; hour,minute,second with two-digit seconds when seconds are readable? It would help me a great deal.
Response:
11,01,58
